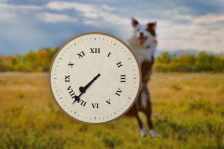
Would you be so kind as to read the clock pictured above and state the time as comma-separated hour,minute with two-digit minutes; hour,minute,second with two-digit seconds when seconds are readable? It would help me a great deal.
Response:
7,37
